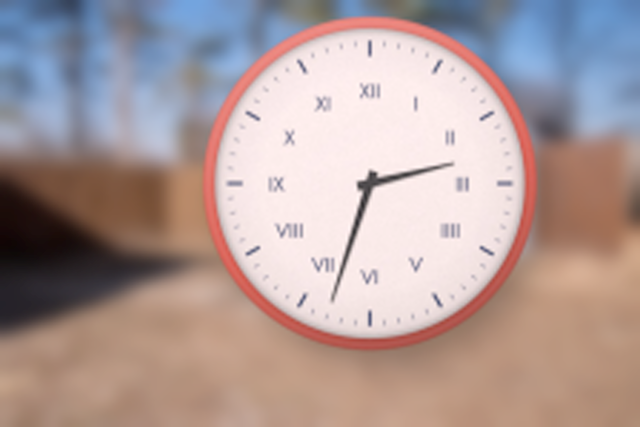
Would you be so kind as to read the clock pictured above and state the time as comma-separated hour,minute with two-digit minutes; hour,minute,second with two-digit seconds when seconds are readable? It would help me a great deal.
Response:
2,33
